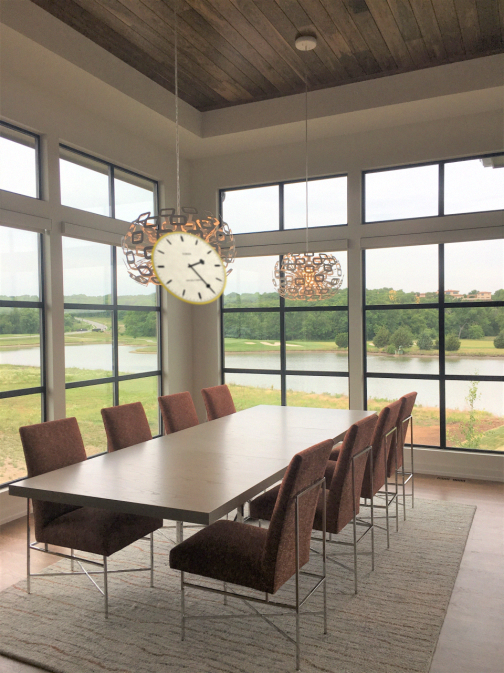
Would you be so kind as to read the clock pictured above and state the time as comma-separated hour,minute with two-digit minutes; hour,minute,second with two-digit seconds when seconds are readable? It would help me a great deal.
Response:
2,25
